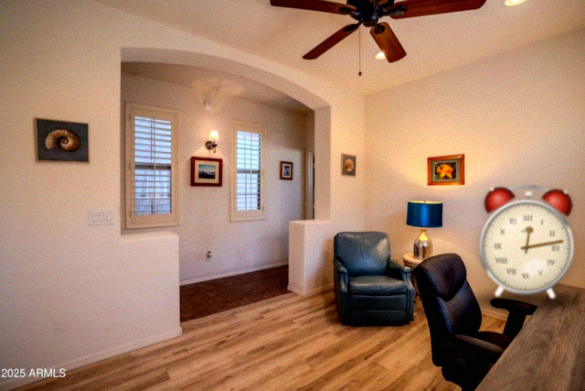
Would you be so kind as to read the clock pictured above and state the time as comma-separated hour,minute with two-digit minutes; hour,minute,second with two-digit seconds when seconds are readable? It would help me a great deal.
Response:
12,13
